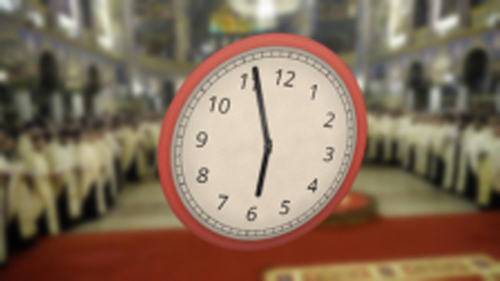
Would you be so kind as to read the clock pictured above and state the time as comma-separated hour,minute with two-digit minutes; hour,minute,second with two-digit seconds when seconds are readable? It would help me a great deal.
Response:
5,56
